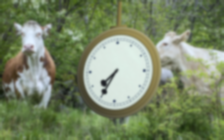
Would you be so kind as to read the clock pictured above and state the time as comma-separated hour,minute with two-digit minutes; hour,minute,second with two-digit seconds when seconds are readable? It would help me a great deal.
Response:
7,35
